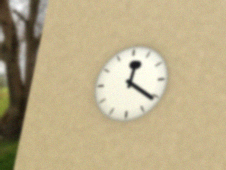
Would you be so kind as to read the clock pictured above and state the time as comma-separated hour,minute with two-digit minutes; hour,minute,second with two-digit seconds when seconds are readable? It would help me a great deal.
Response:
12,21
